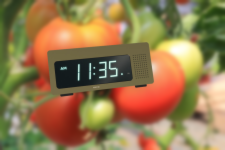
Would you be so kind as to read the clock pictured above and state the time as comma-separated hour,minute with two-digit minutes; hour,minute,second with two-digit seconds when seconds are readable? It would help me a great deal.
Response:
11,35
